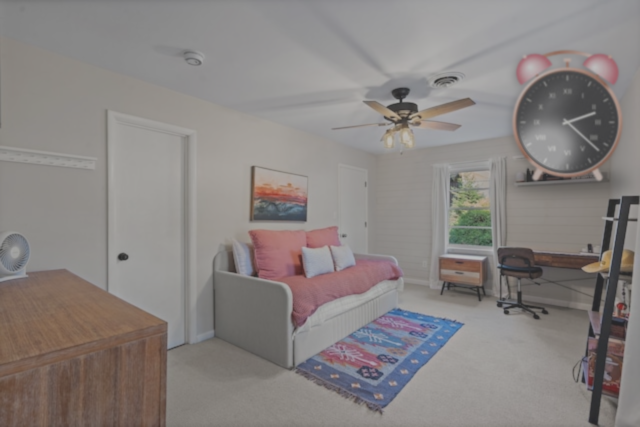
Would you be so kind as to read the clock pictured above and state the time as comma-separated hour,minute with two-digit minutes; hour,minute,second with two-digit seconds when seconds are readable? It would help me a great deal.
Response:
2,22
